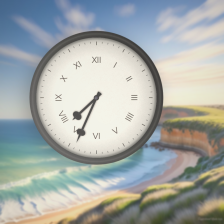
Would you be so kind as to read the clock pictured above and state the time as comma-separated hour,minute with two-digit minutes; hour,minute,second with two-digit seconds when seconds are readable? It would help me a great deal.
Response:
7,34
